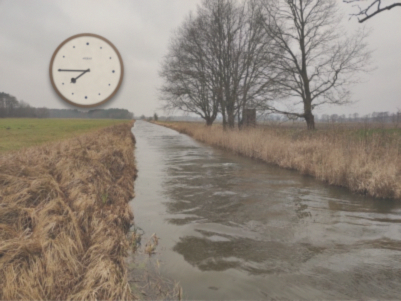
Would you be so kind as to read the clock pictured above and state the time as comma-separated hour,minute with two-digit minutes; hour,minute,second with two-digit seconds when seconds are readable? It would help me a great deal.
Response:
7,45
